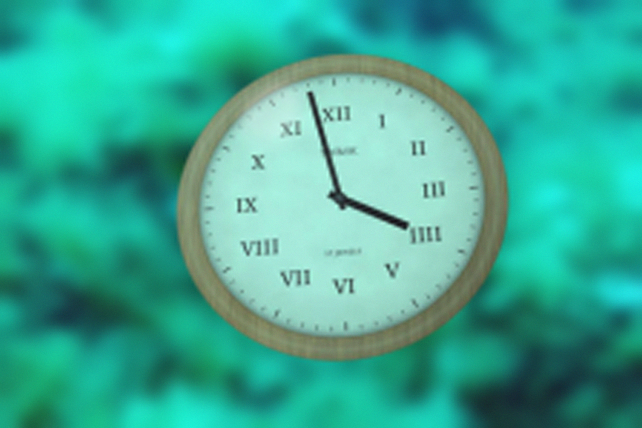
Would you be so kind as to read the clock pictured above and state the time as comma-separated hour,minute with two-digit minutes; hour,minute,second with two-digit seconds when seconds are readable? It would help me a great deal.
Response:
3,58
